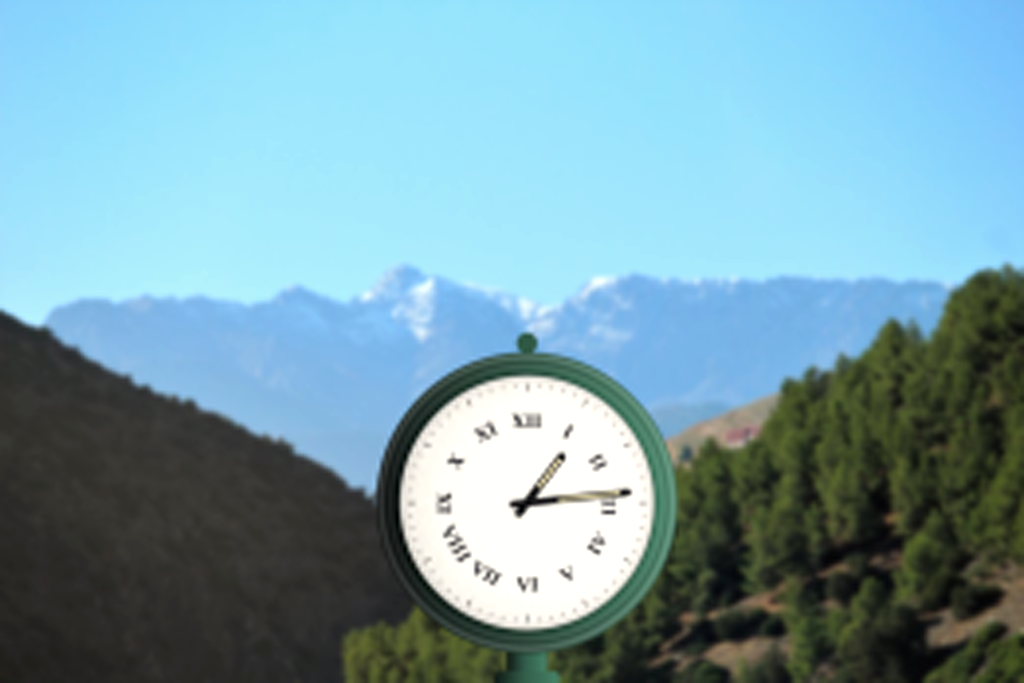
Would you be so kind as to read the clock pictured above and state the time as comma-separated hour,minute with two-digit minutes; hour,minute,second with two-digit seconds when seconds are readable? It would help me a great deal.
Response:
1,14
